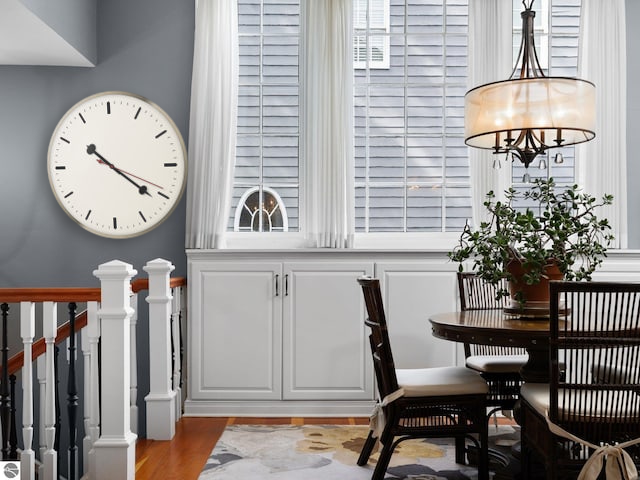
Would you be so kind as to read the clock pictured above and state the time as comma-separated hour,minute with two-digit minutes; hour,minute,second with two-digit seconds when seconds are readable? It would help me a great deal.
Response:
10,21,19
